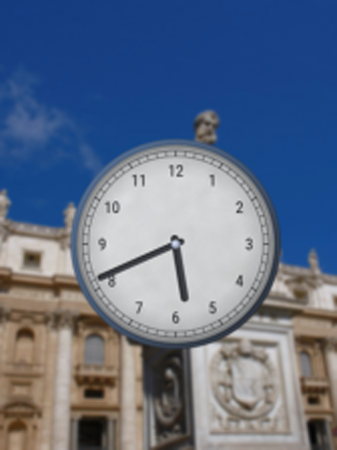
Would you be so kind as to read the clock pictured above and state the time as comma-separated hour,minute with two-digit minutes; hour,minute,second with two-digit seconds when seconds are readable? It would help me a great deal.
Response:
5,41
